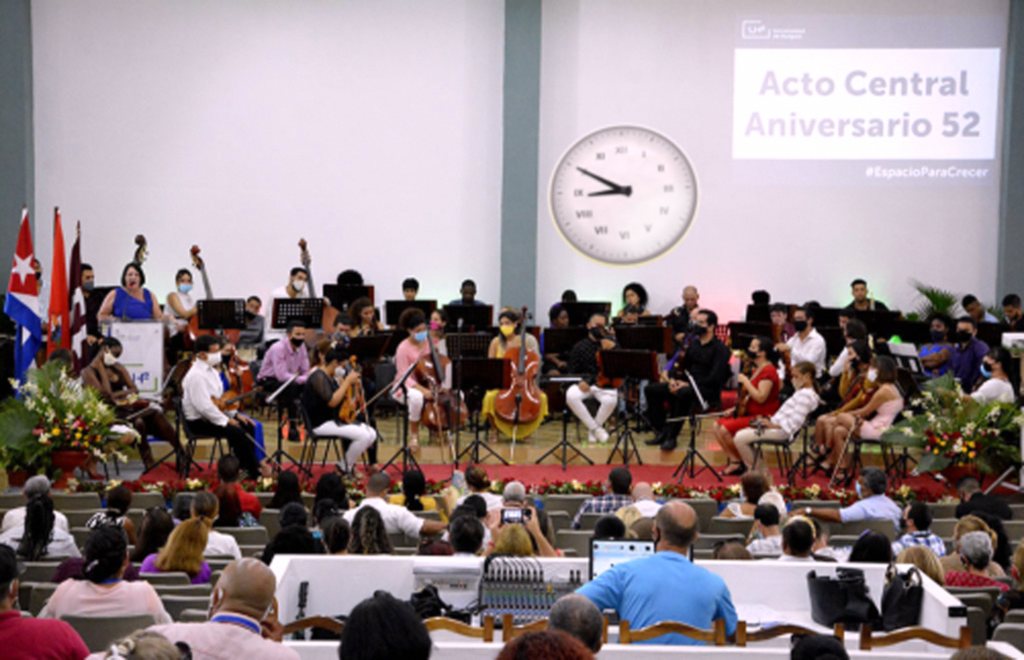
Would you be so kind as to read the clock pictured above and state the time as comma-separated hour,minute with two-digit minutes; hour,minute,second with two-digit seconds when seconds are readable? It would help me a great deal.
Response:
8,50
